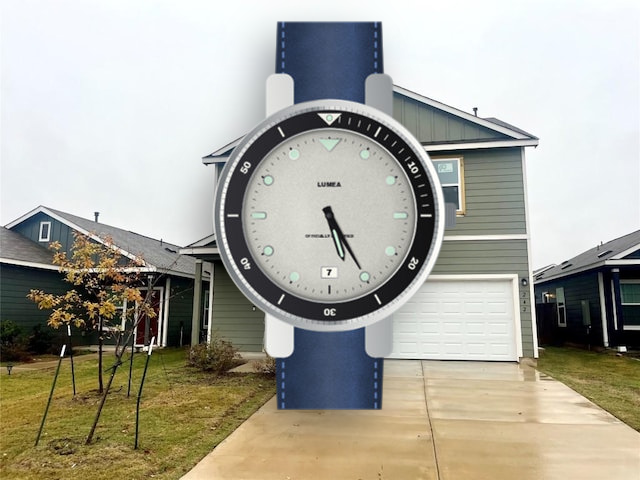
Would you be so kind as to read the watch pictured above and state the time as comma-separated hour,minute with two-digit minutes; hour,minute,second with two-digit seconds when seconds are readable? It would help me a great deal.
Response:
5,25
